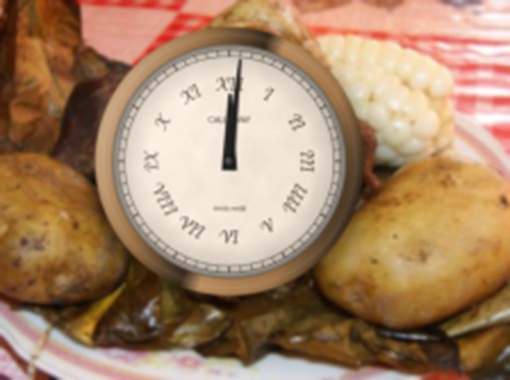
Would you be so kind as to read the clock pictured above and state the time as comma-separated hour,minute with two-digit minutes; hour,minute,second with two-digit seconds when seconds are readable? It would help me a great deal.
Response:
12,01
